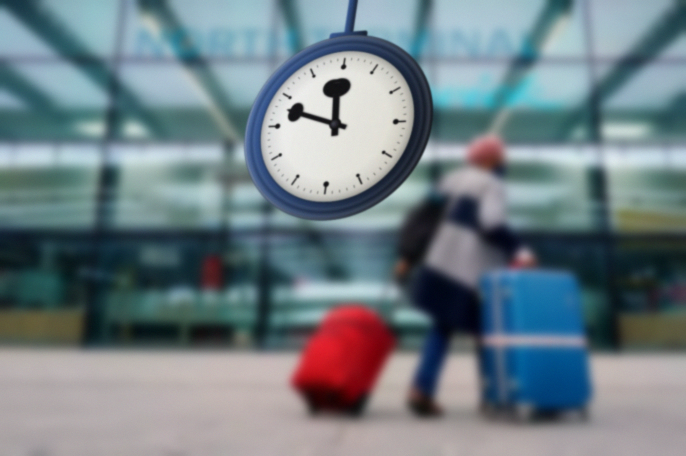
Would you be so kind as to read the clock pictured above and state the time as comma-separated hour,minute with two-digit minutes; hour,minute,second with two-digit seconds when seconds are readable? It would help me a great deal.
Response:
11,48
